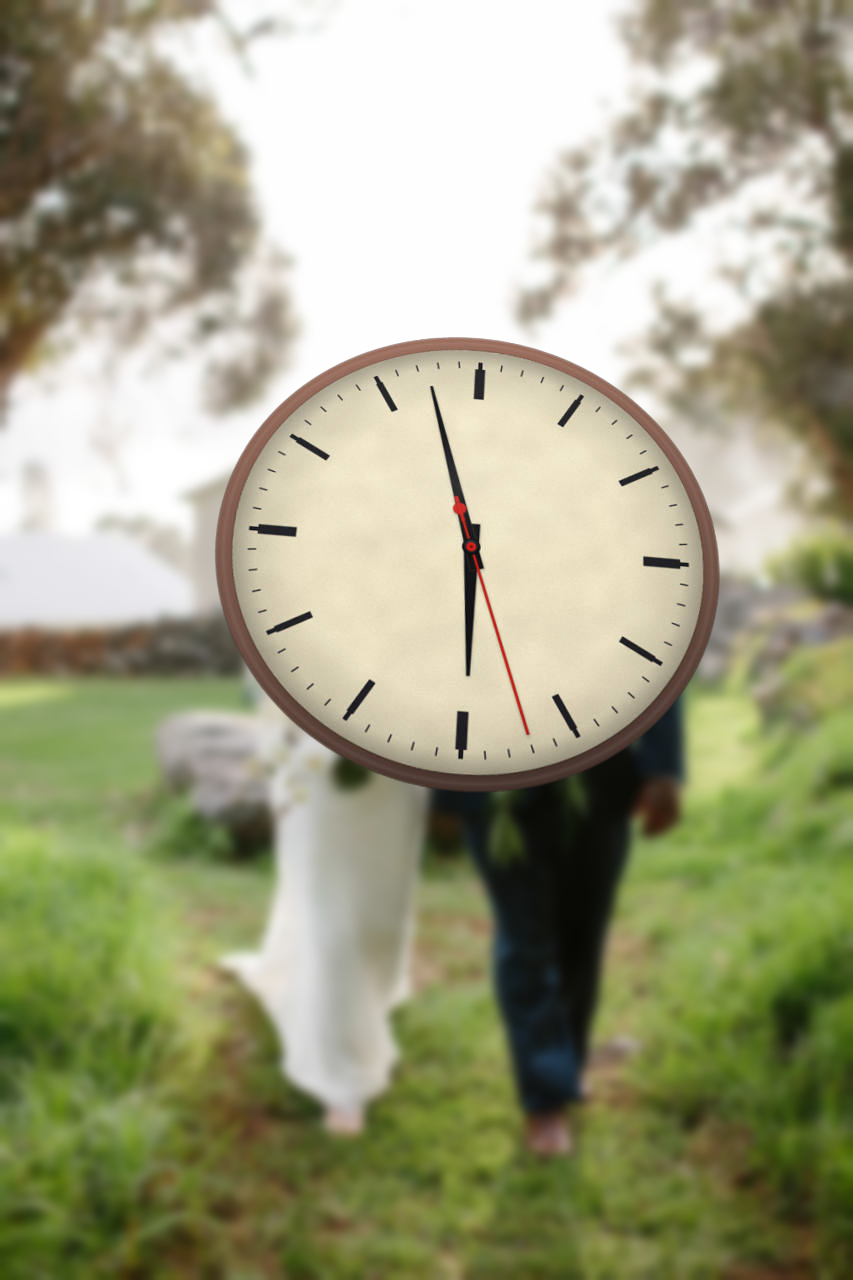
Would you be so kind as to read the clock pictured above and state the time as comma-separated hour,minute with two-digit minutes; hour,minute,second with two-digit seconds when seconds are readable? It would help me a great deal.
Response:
5,57,27
